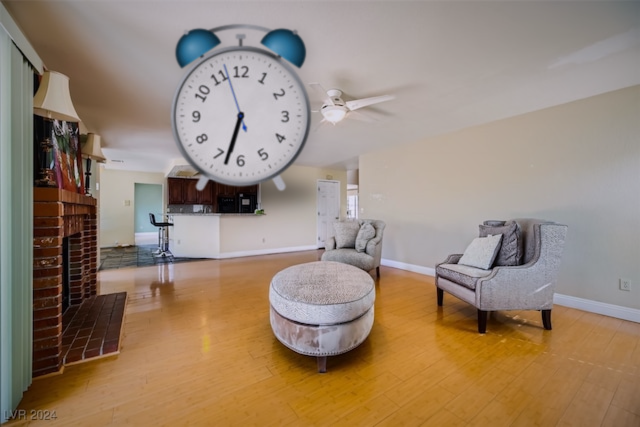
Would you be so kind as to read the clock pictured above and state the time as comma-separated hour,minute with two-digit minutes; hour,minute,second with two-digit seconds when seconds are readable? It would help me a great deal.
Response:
6,32,57
